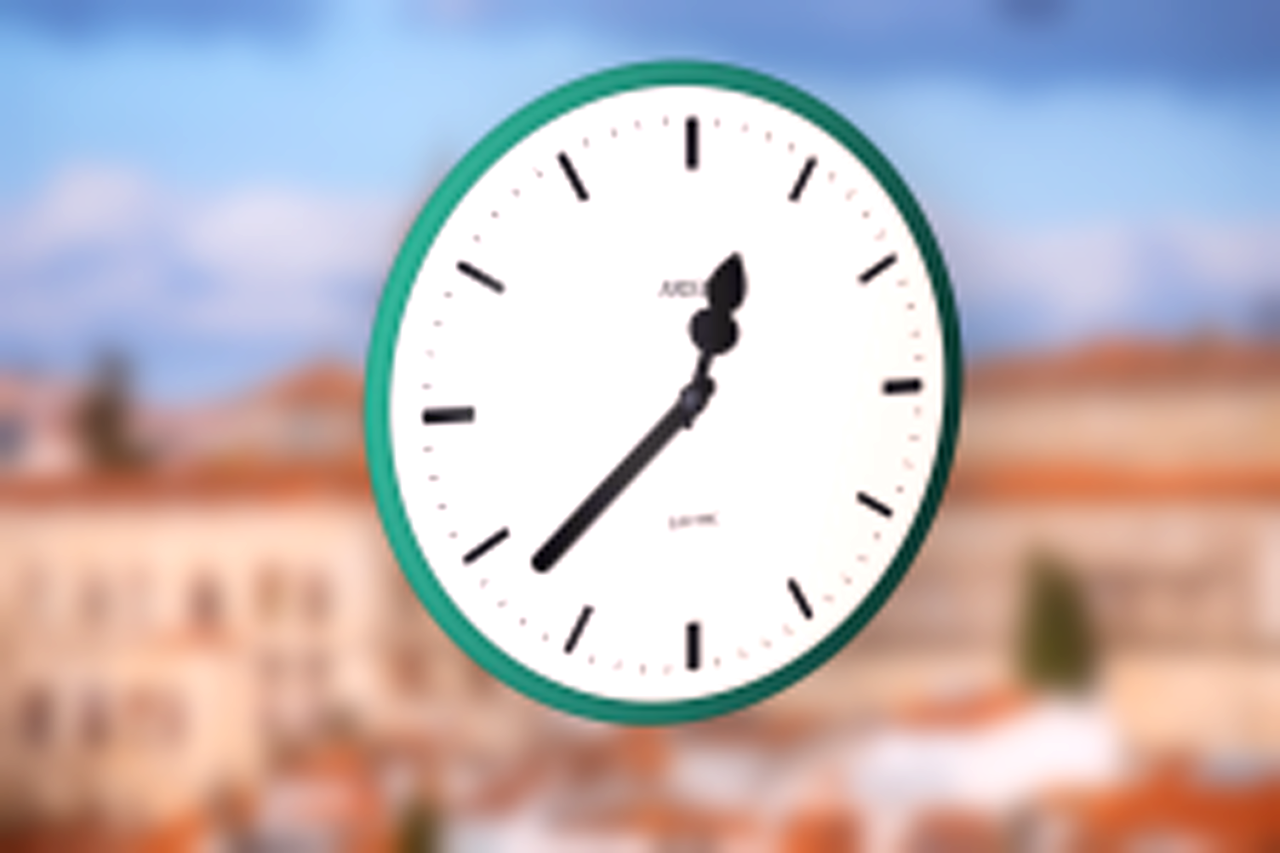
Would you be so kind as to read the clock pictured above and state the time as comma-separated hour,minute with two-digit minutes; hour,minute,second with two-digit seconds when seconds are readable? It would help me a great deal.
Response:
12,38
